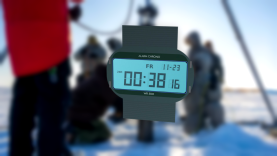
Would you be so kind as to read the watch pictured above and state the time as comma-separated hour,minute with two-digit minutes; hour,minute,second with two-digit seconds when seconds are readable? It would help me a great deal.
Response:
0,38,16
